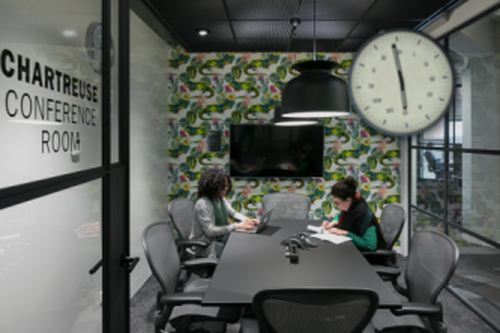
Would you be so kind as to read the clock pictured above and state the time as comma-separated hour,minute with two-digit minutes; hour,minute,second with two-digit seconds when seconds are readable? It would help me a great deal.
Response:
5,59
